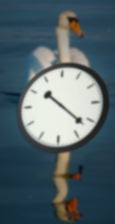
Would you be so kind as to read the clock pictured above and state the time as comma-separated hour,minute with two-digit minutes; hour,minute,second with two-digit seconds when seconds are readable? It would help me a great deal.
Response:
10,22
